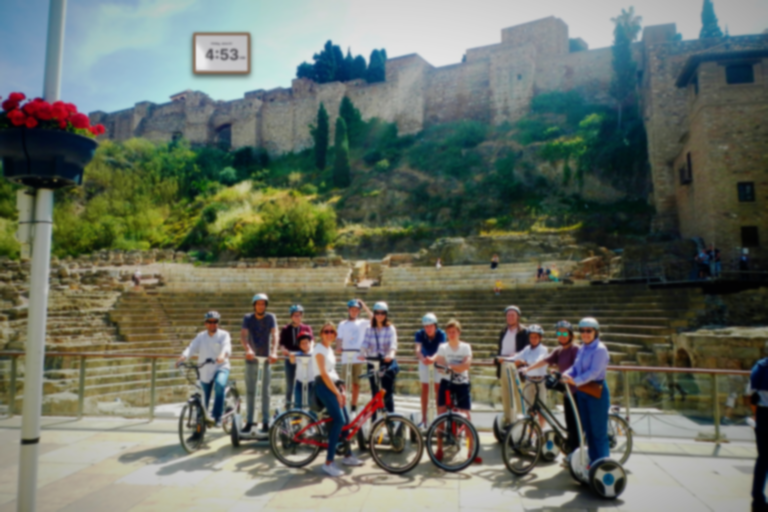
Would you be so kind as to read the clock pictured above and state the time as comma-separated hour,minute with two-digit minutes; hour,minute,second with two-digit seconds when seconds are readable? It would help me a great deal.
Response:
4,53
